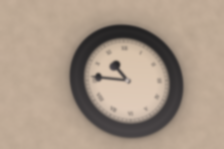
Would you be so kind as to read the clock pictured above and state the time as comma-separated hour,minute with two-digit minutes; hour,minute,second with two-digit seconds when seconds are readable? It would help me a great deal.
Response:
10,46
